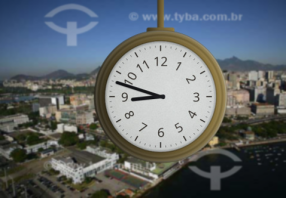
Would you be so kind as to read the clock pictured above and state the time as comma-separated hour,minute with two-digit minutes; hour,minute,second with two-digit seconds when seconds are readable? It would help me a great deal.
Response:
8,48
